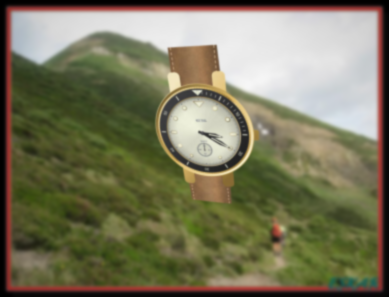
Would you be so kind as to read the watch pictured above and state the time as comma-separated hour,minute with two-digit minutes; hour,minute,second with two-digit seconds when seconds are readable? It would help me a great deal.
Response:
3,20
